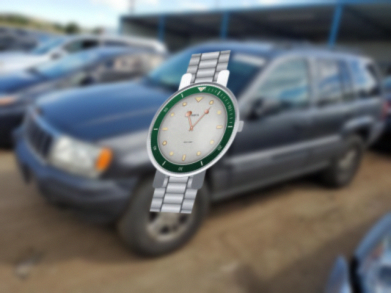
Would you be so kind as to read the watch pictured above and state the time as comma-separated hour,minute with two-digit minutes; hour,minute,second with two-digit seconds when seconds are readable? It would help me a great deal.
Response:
11,06
